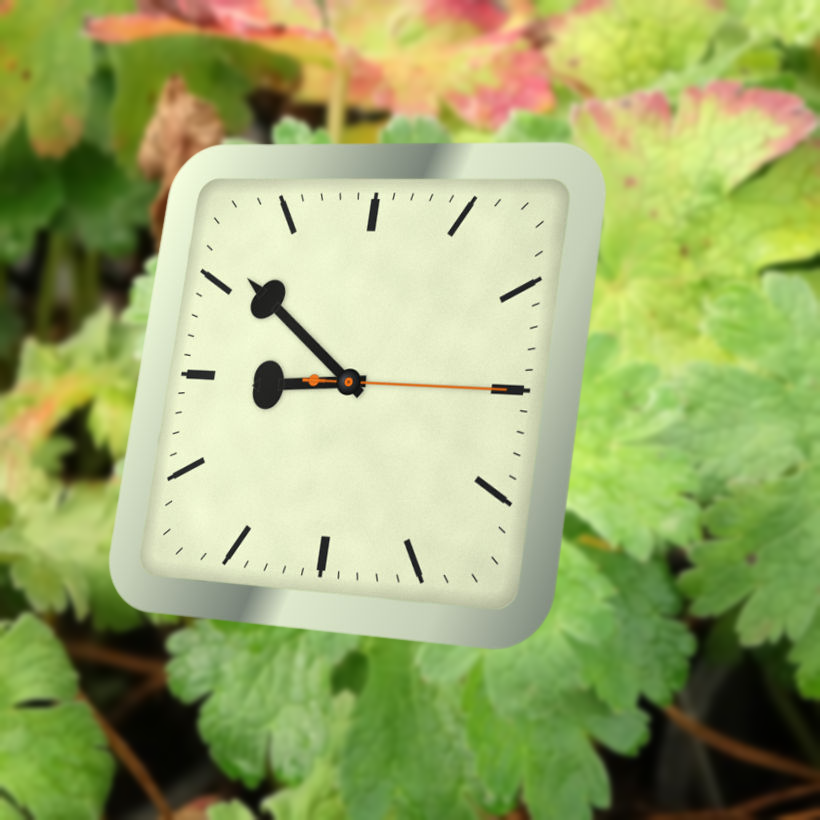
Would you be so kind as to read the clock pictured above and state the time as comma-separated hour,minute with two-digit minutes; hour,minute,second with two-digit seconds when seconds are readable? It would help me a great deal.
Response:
8,51,15
